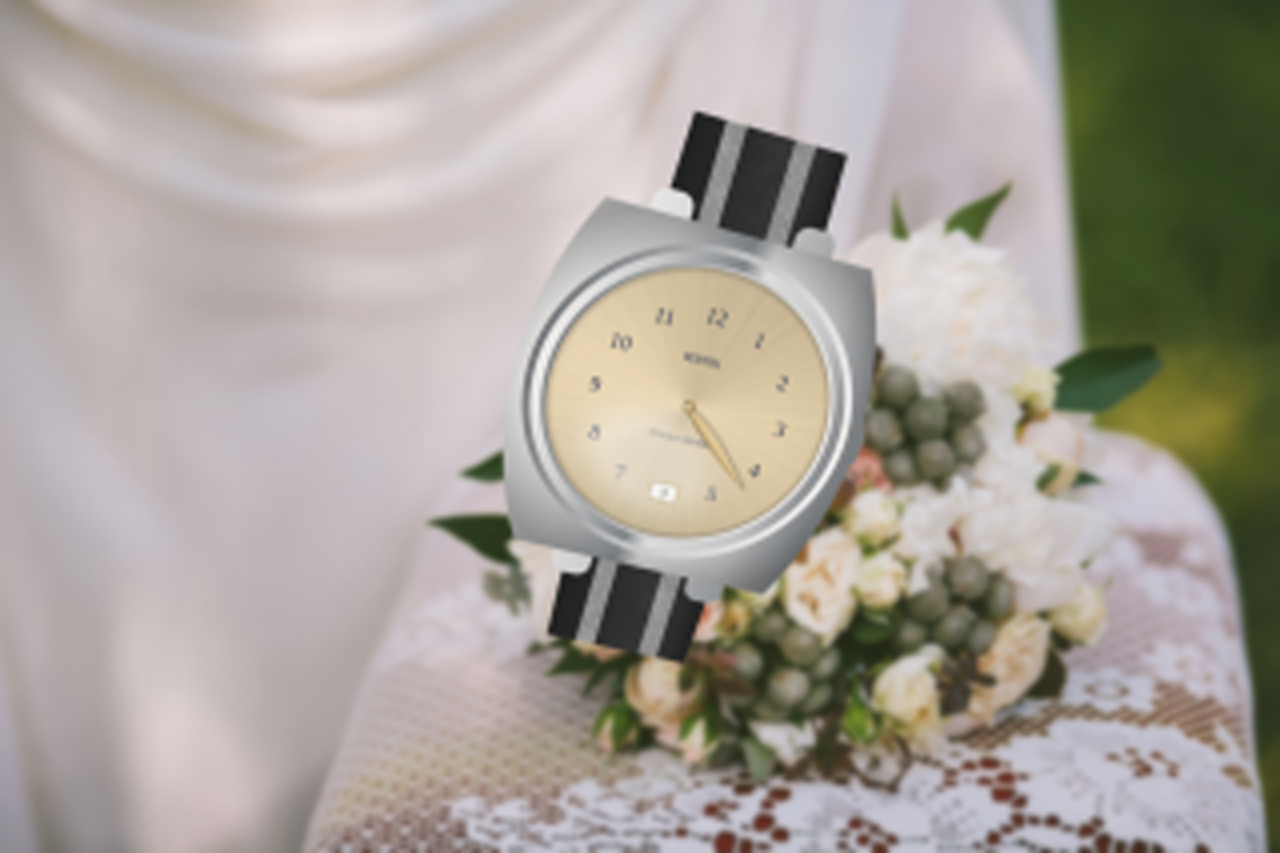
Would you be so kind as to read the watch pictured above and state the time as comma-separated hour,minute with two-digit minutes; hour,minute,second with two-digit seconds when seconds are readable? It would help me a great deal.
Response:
4,22
